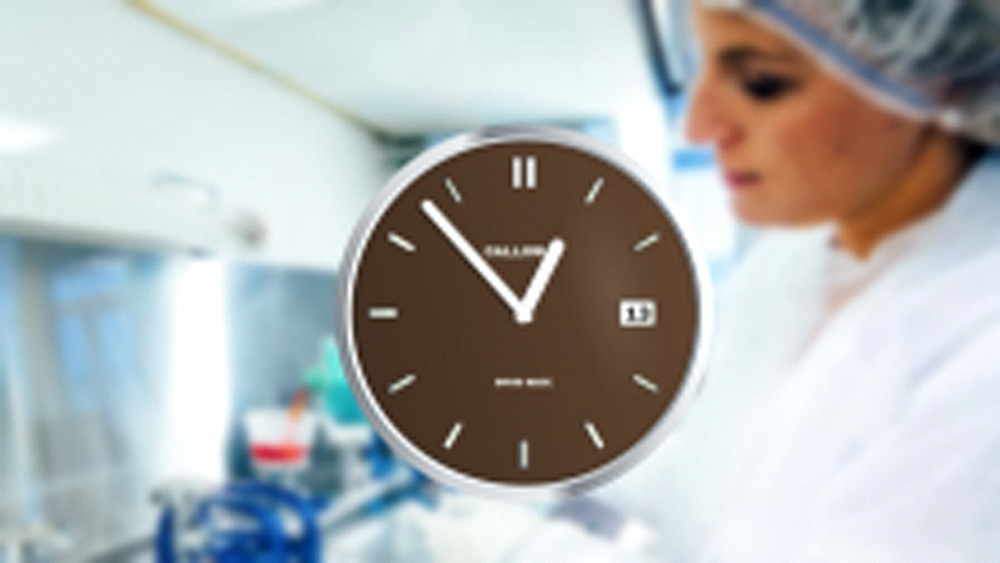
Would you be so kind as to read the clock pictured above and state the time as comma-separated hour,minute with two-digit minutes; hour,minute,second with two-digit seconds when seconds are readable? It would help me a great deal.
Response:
12,53
